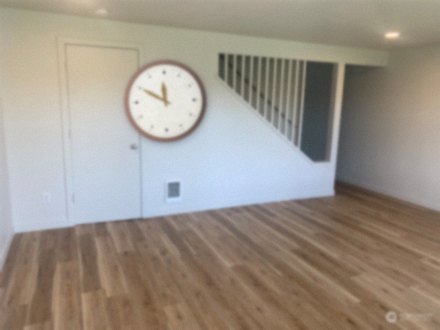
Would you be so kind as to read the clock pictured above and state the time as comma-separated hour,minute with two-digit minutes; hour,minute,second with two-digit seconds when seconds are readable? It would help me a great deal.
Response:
11,50
